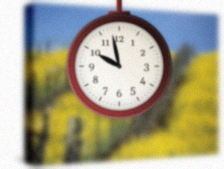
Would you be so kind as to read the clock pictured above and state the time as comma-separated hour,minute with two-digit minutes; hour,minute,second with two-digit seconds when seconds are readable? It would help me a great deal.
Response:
9,58
